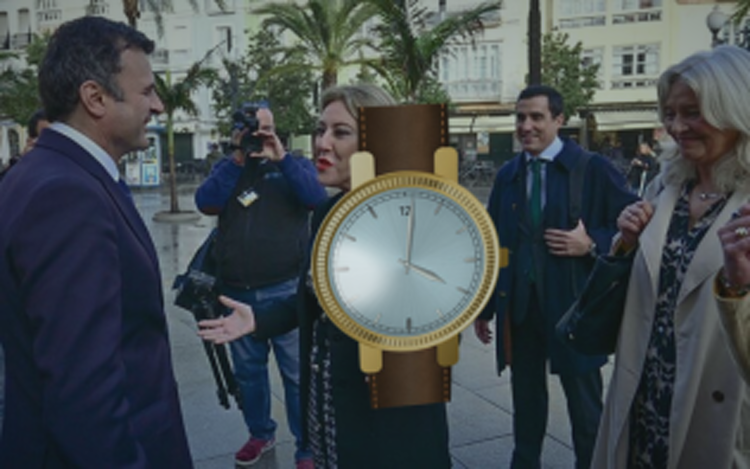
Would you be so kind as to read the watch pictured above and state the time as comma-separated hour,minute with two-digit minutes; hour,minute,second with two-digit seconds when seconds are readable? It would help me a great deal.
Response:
4,01
